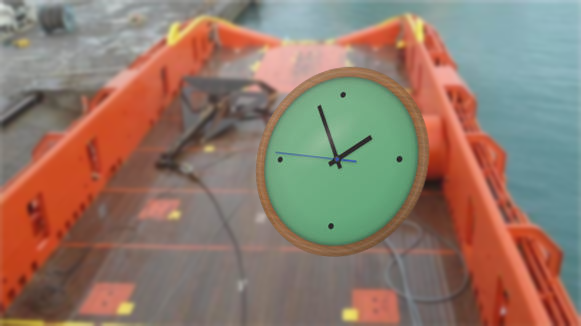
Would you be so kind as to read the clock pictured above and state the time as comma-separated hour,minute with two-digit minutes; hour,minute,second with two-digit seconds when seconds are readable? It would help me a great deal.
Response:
1,55,46
